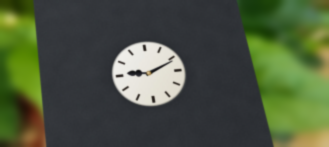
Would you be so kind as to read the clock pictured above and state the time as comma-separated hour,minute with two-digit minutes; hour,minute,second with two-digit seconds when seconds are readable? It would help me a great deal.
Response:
9,11
